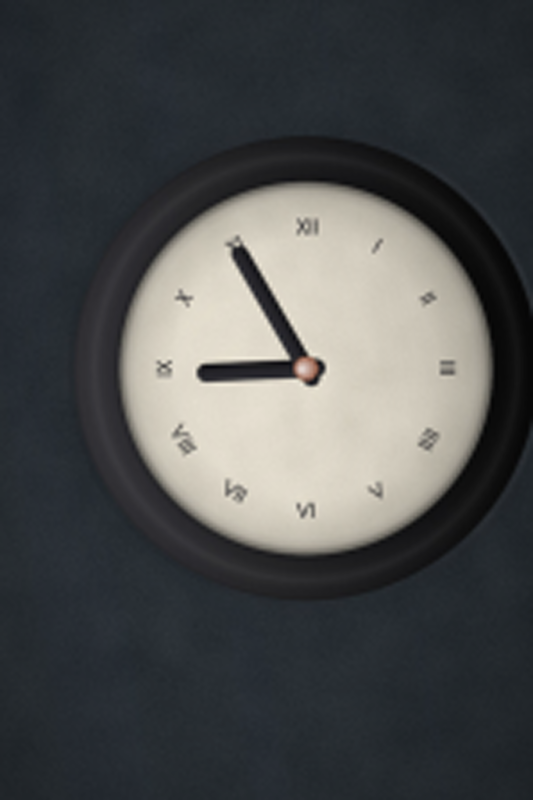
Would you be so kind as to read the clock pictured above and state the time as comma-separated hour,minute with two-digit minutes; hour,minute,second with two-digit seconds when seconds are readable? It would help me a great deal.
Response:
8,55
